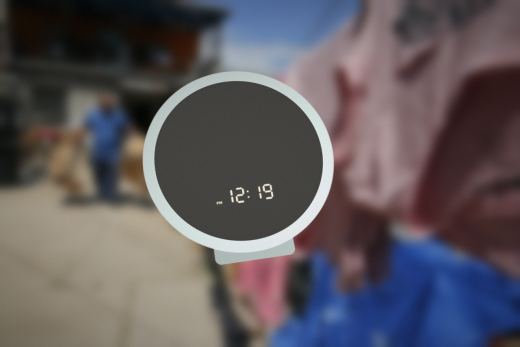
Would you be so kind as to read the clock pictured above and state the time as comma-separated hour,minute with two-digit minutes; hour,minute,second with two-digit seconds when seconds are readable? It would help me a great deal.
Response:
12,19
